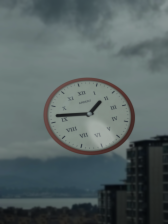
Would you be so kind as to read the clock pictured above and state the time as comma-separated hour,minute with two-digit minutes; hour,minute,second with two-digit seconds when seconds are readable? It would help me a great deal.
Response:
1,47
